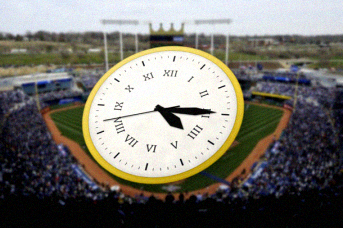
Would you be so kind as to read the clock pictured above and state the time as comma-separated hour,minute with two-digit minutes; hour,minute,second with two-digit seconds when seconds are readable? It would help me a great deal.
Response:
4,14,42
